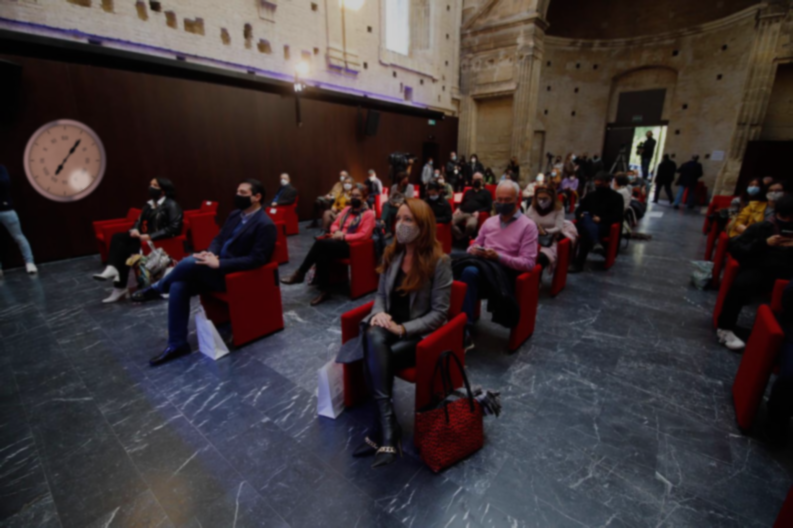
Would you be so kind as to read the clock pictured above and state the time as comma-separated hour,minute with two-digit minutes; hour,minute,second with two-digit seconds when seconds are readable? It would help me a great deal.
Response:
7,06
